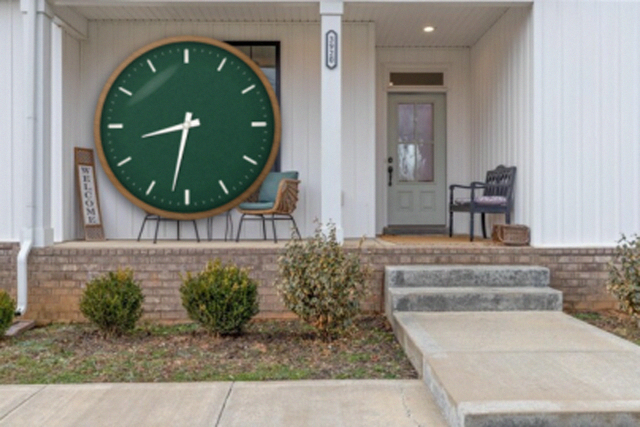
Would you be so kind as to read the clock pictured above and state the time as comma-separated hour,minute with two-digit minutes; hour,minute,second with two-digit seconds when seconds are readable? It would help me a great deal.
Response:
8,32
